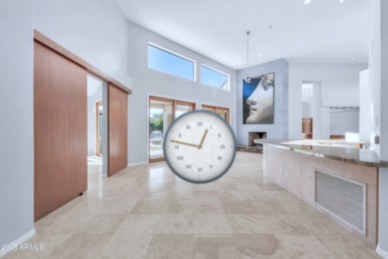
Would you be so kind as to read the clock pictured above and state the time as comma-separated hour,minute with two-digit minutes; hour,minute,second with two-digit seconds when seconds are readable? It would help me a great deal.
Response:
12,47
